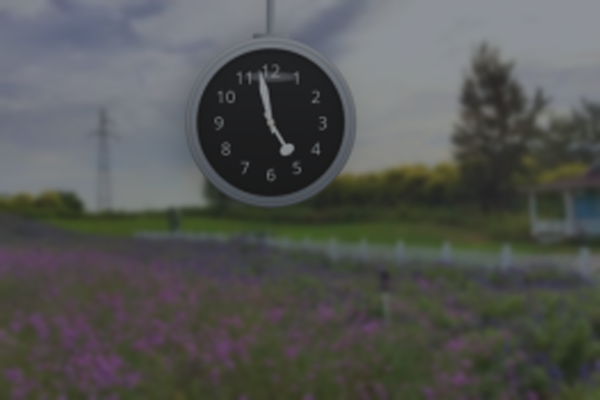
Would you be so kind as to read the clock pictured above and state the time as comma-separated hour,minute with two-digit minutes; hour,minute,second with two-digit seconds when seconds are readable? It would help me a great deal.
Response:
4,58
